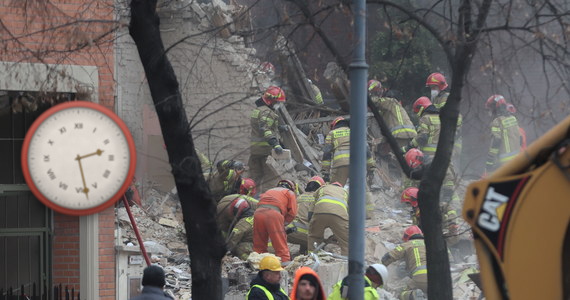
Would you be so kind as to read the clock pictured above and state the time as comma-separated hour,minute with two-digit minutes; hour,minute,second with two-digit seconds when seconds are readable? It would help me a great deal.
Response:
2,28
